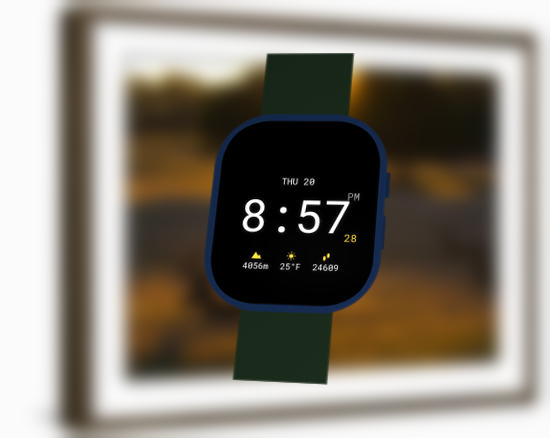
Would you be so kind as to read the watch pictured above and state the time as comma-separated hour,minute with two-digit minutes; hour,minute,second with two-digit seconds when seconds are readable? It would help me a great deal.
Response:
8,57,28
